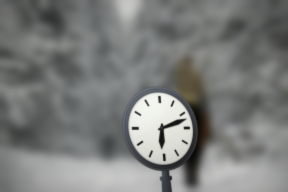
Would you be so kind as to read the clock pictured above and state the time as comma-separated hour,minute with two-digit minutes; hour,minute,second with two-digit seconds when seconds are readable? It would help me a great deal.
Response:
6,12
